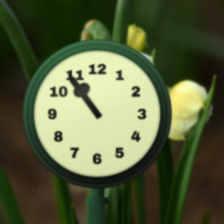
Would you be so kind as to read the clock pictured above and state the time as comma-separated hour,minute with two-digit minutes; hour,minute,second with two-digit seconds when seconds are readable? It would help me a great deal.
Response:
10,54
